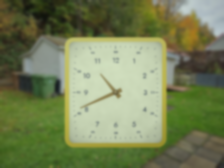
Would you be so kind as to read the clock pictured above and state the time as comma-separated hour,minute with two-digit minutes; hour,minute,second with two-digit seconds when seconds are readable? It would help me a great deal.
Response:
10,41
